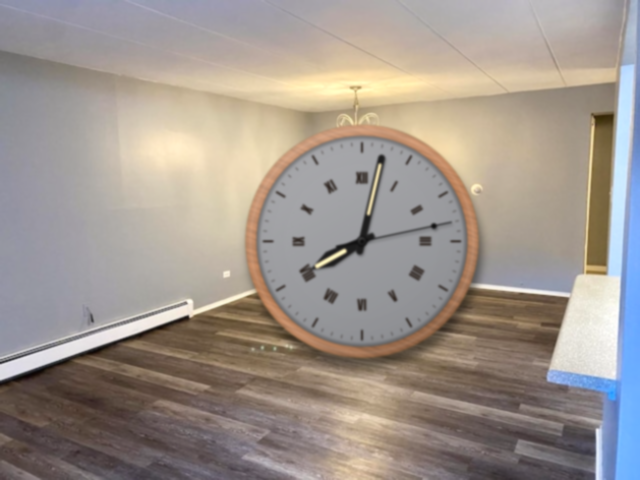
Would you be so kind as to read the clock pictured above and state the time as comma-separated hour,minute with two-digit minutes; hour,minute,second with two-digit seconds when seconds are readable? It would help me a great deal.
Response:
8,02,13
